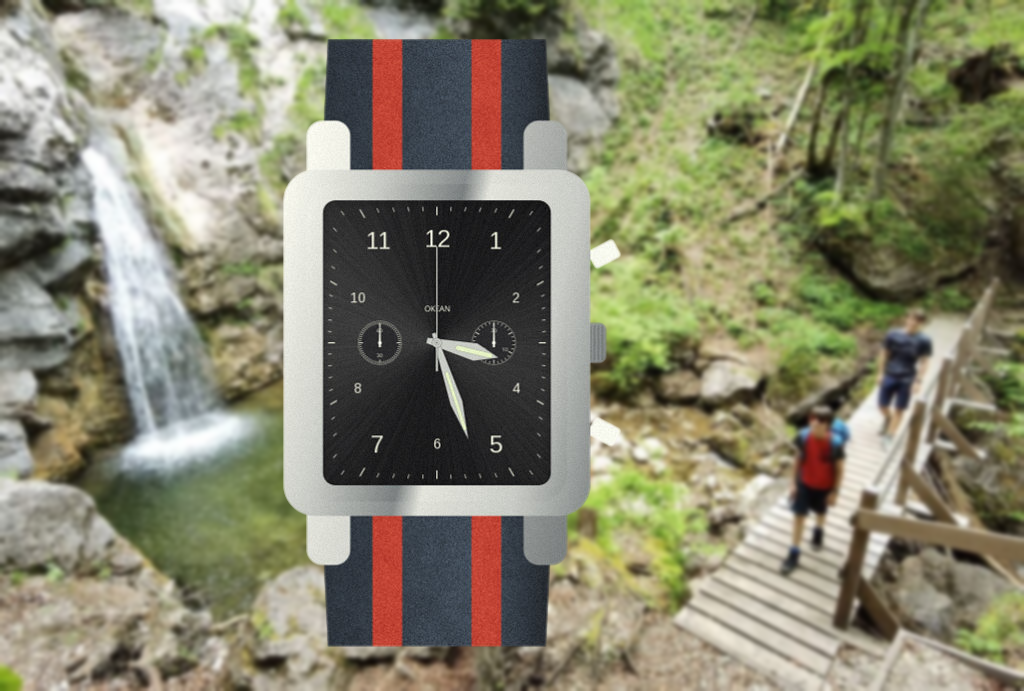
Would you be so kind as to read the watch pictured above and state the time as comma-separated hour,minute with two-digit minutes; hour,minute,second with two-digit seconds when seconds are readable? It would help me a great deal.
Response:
3,27
